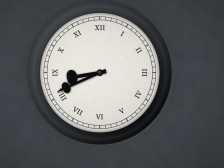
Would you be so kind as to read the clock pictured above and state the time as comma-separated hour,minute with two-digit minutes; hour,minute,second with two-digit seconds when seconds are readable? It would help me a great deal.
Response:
8,41
